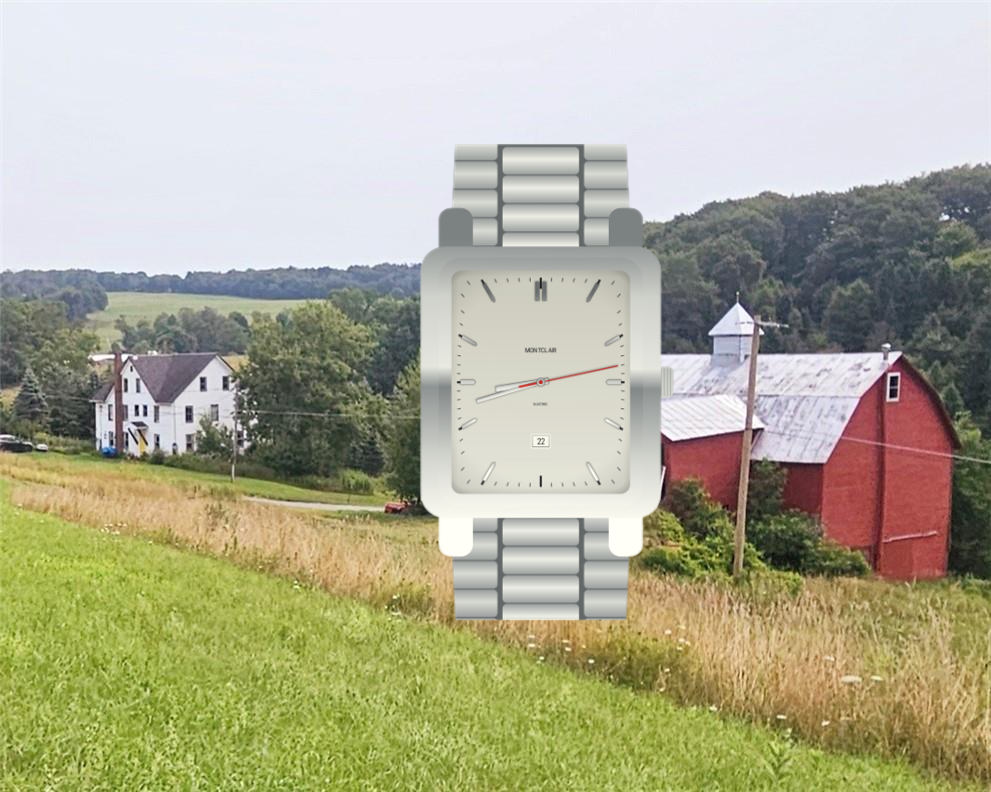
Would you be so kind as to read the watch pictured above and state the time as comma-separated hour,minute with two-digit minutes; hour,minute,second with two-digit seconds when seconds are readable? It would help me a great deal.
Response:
8,42,13
